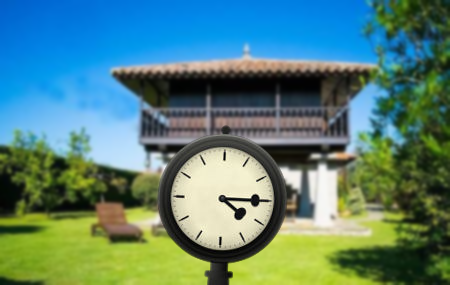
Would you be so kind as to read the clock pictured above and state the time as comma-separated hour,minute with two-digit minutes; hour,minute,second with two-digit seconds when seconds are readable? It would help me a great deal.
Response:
4,15
